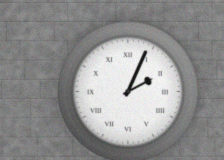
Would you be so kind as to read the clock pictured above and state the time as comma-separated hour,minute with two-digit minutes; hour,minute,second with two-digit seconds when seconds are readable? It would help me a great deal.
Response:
2,04
